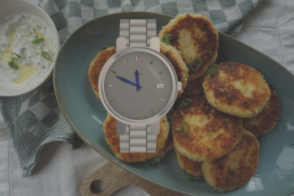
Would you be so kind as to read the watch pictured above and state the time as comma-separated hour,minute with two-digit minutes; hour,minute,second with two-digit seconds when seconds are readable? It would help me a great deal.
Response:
11,49
